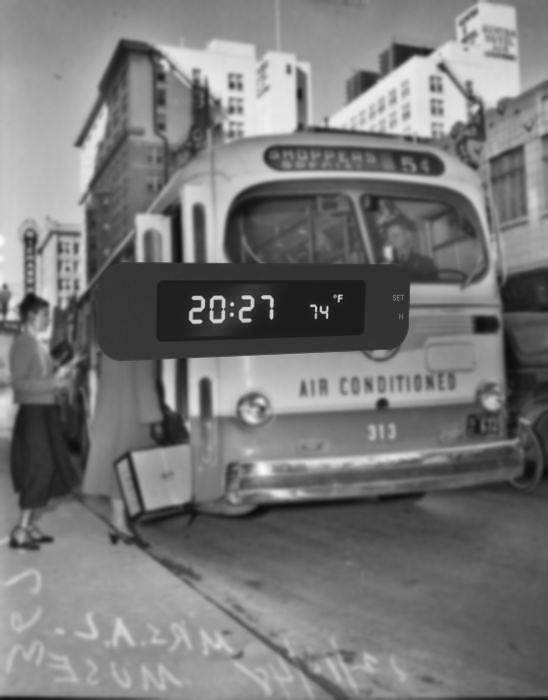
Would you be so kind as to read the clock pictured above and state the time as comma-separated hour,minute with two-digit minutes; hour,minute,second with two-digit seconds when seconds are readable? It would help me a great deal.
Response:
20,27
